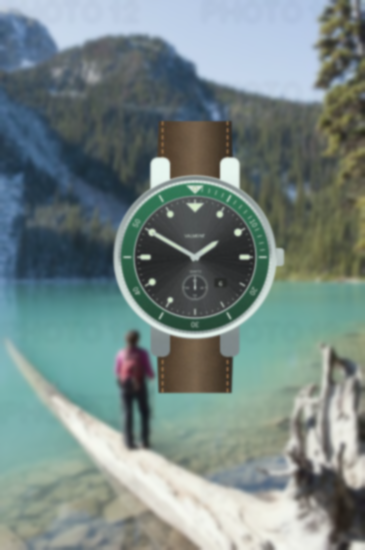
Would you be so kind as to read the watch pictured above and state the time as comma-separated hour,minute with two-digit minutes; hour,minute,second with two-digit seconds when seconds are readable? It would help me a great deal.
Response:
1,50
